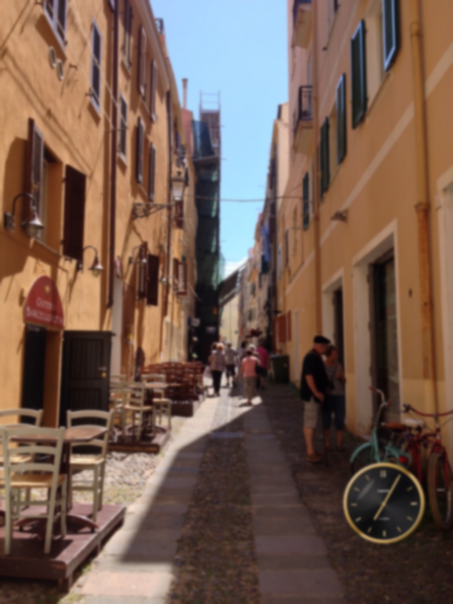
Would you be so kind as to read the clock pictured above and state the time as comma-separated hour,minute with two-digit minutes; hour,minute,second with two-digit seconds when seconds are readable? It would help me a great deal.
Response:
7,05
